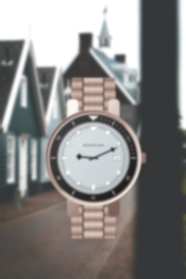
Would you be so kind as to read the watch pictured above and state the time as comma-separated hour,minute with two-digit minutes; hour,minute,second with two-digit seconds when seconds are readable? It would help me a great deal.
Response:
9,11
